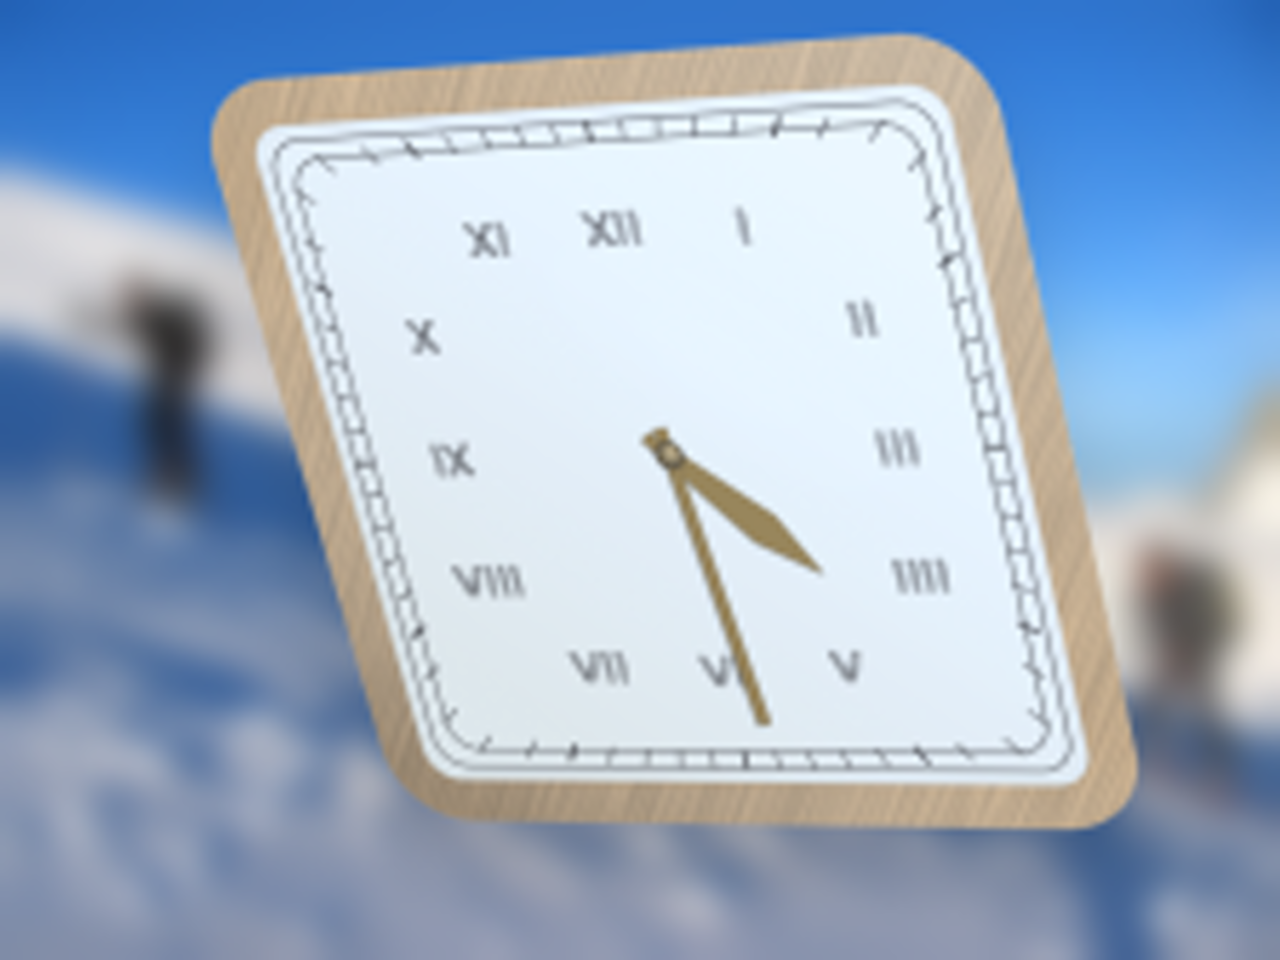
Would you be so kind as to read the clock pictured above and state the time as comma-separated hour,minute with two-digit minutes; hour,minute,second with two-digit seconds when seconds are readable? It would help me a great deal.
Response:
4,29
